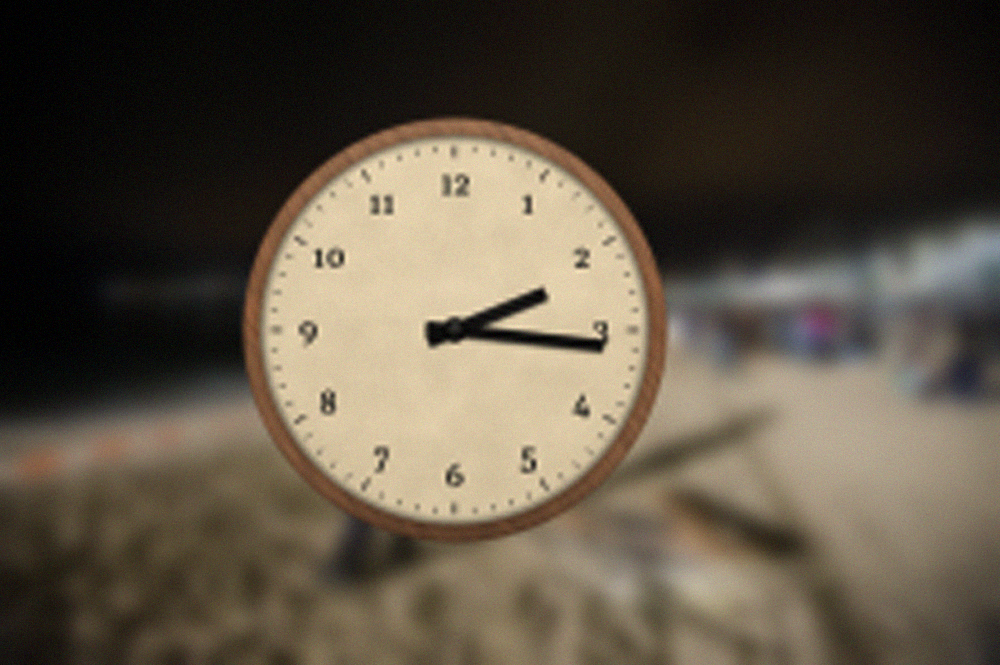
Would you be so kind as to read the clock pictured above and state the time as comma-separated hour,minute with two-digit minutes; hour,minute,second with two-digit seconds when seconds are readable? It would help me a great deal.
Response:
2,16
